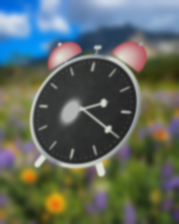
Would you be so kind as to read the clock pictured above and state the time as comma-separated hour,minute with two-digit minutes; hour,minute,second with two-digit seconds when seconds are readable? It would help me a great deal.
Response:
2,20
